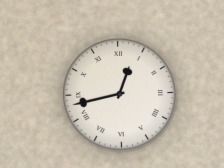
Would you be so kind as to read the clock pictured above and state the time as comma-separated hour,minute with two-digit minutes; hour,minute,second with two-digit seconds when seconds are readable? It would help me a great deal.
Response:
12,43
